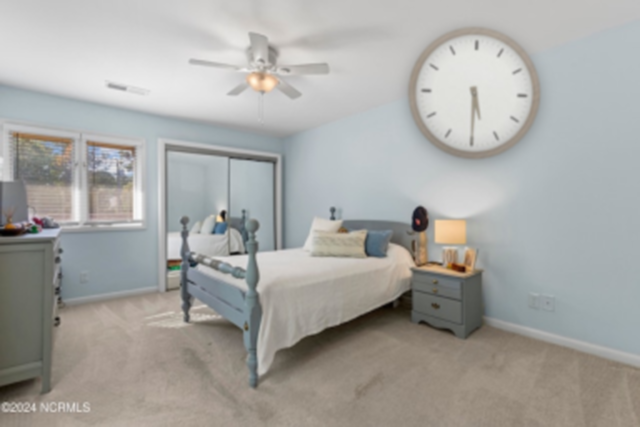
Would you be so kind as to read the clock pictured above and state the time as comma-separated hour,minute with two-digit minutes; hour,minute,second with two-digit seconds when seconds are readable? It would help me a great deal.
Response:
5,30
